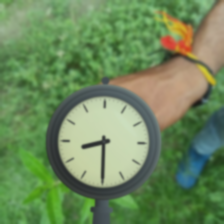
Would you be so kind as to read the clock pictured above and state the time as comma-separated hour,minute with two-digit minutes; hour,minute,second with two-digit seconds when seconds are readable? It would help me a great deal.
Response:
8,30
